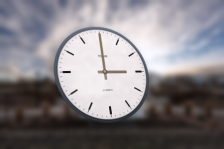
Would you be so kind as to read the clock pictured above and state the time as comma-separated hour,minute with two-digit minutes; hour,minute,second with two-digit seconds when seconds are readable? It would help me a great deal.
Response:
3,00
